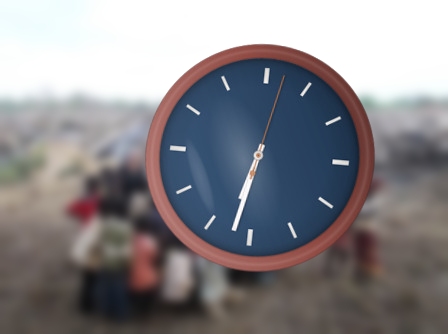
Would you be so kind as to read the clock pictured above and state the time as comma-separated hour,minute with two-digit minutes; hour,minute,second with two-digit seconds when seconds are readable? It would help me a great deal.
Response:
6,32,02
